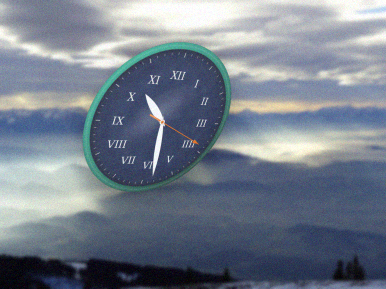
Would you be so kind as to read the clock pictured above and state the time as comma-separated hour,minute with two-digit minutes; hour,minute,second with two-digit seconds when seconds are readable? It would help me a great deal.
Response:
10,28,19
